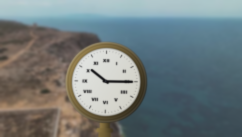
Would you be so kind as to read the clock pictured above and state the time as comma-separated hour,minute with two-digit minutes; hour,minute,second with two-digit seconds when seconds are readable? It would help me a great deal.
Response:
10,15
